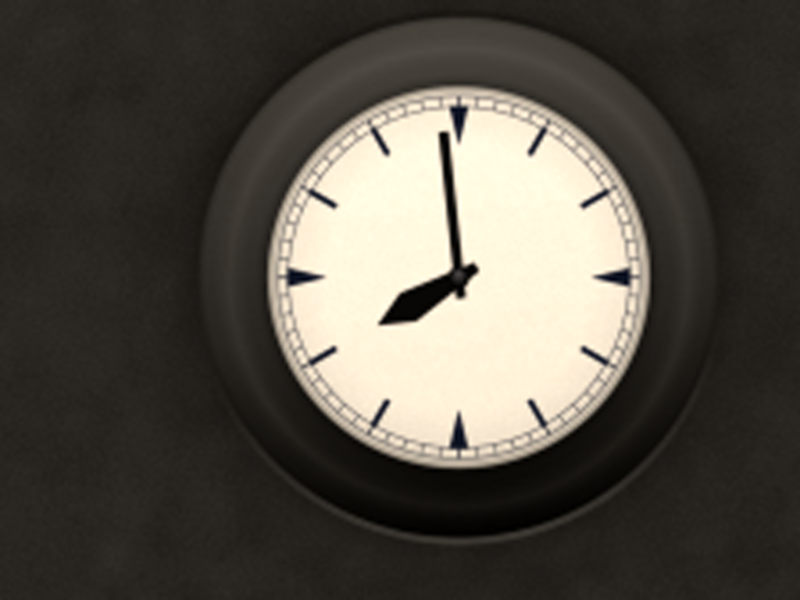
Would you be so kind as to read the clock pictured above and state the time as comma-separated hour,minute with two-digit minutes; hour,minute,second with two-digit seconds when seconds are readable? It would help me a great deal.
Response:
7,59
